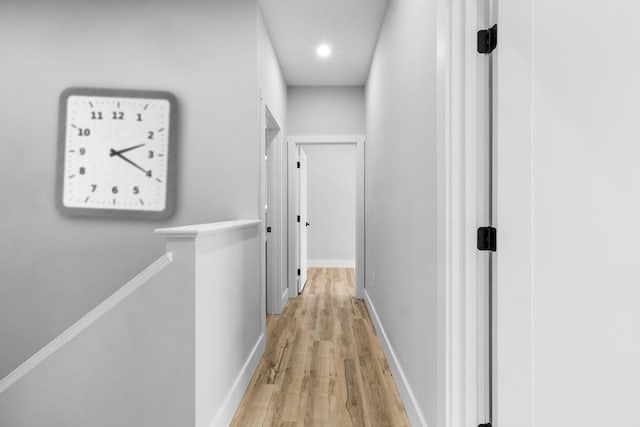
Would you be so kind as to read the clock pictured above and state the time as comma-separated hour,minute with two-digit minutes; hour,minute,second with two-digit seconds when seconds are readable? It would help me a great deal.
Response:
2,20
